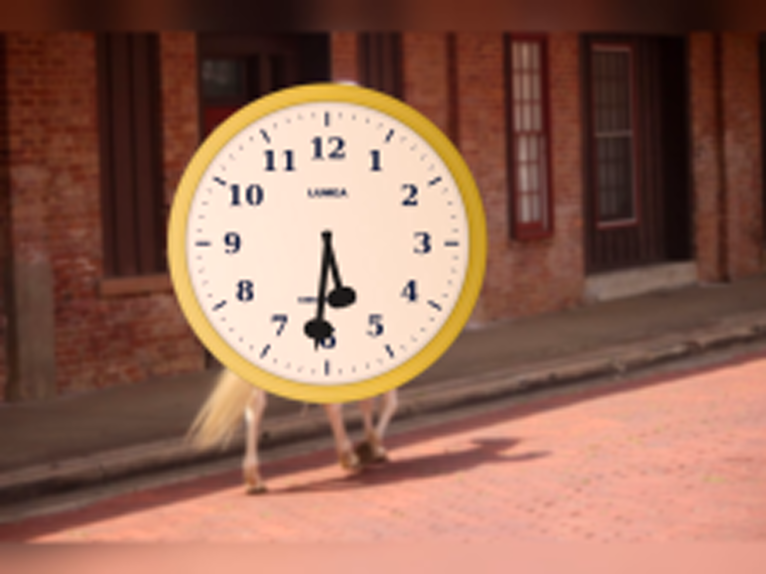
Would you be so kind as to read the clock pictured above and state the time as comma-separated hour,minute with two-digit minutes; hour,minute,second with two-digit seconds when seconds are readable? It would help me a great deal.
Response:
5,31
